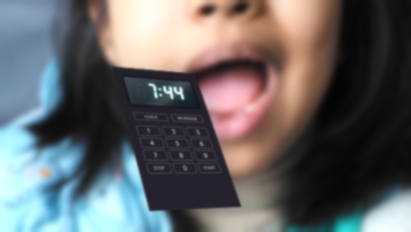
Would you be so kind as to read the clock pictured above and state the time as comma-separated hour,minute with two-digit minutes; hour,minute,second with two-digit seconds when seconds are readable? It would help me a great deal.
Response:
7,44
